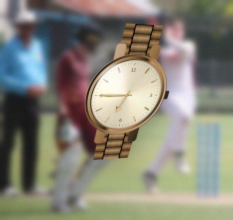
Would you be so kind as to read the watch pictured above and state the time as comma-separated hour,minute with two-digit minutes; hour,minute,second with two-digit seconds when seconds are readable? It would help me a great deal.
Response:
6,45
